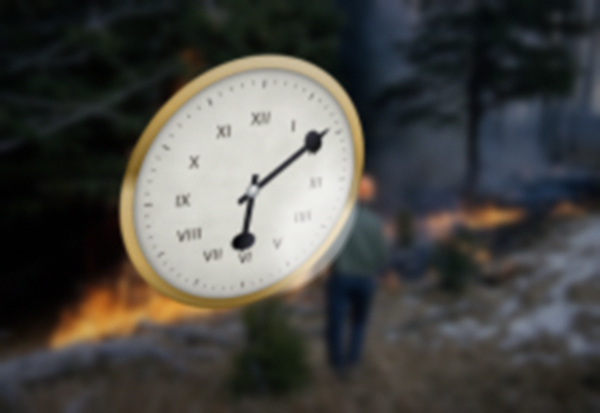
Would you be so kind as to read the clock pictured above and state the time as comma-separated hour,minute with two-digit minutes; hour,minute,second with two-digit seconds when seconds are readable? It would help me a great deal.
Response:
6,09
